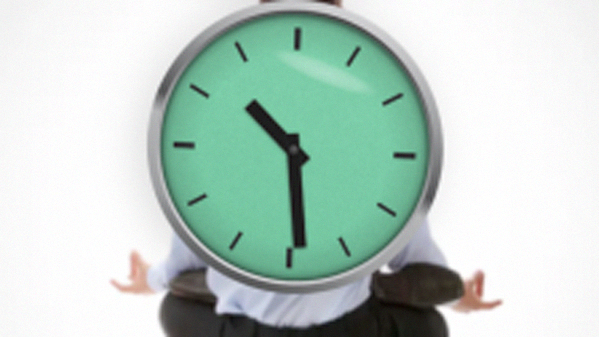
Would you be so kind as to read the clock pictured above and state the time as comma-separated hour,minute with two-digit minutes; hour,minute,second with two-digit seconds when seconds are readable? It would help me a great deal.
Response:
10,29
